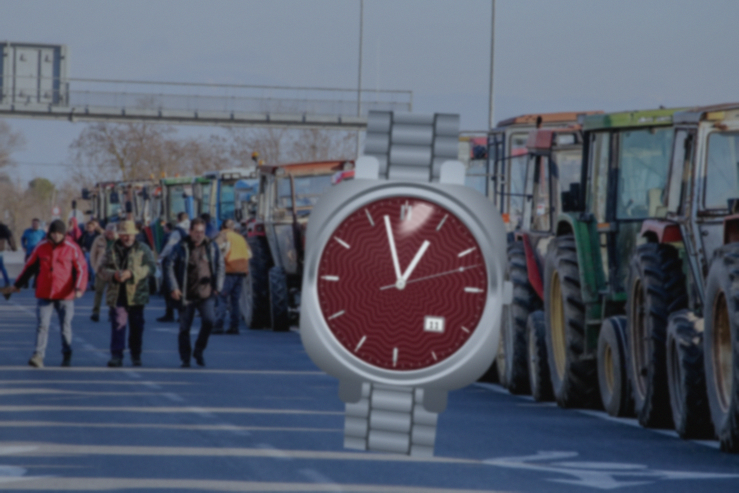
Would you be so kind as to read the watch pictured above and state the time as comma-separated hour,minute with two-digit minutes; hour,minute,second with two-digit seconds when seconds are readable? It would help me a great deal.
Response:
12,57,12
